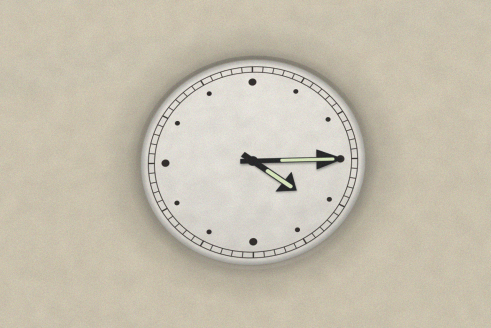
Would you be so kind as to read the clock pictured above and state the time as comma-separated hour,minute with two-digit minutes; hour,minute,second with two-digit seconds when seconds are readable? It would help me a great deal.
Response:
4,15
